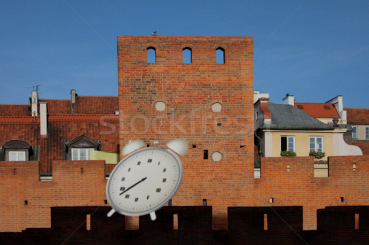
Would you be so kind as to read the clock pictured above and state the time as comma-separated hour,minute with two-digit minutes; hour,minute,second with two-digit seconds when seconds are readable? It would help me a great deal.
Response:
7,38
